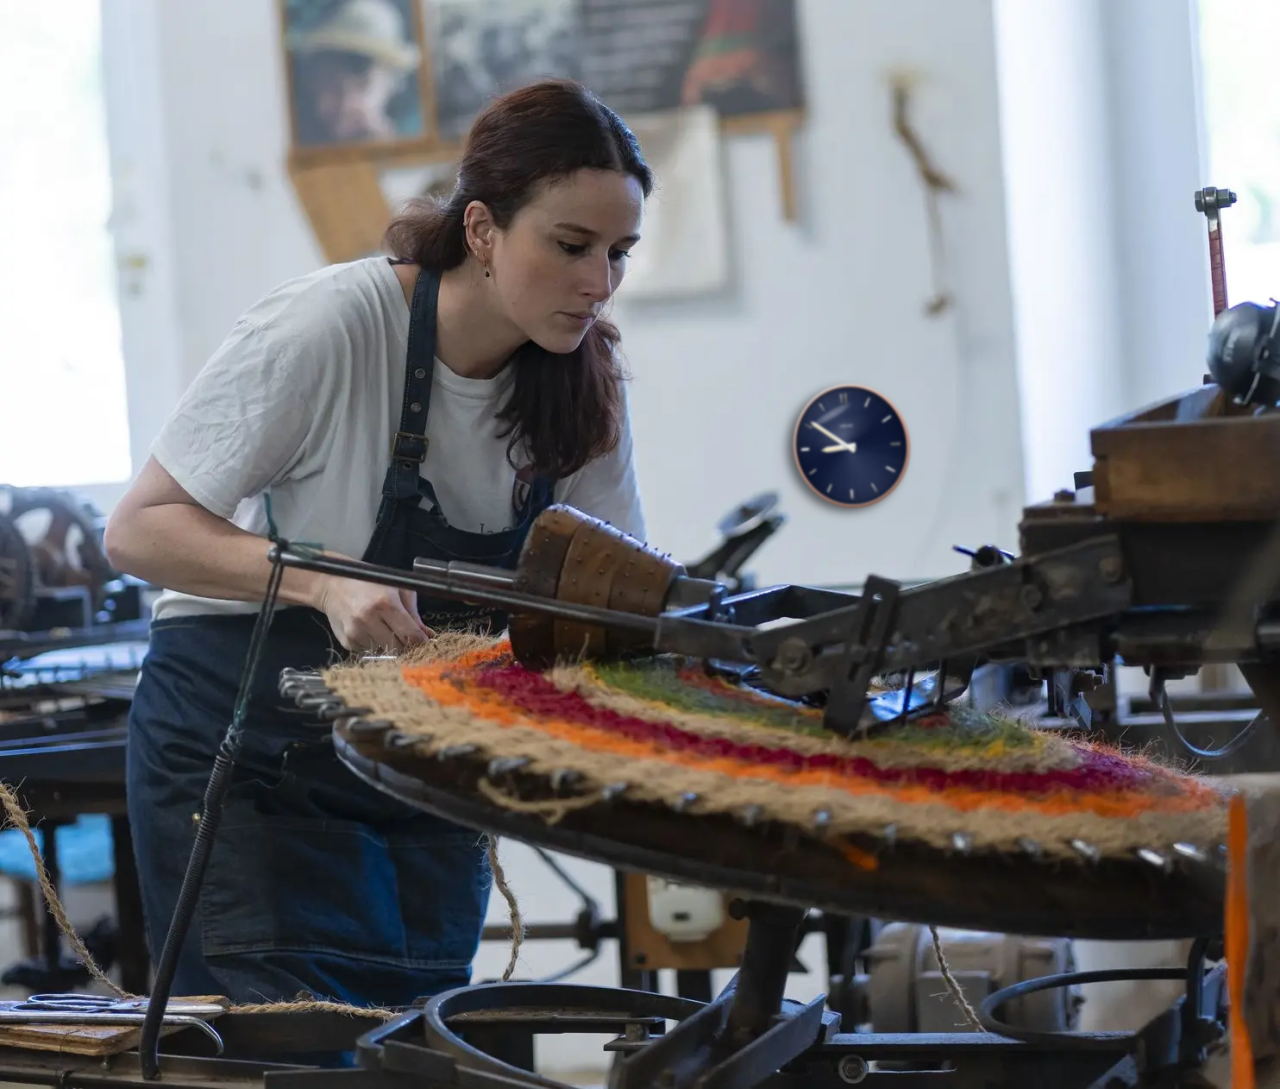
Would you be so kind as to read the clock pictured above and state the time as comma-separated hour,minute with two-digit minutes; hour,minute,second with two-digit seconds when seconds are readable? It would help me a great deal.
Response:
8,51
